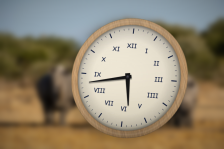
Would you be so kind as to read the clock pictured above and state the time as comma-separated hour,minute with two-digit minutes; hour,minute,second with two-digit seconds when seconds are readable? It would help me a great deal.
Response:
5,43
